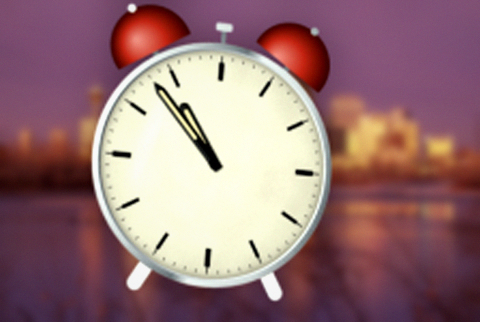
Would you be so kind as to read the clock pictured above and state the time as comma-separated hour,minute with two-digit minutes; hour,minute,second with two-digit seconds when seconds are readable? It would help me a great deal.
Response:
10,53
